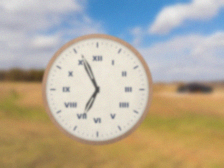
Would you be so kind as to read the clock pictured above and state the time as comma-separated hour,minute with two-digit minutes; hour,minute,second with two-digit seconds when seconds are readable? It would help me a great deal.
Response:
6,56
